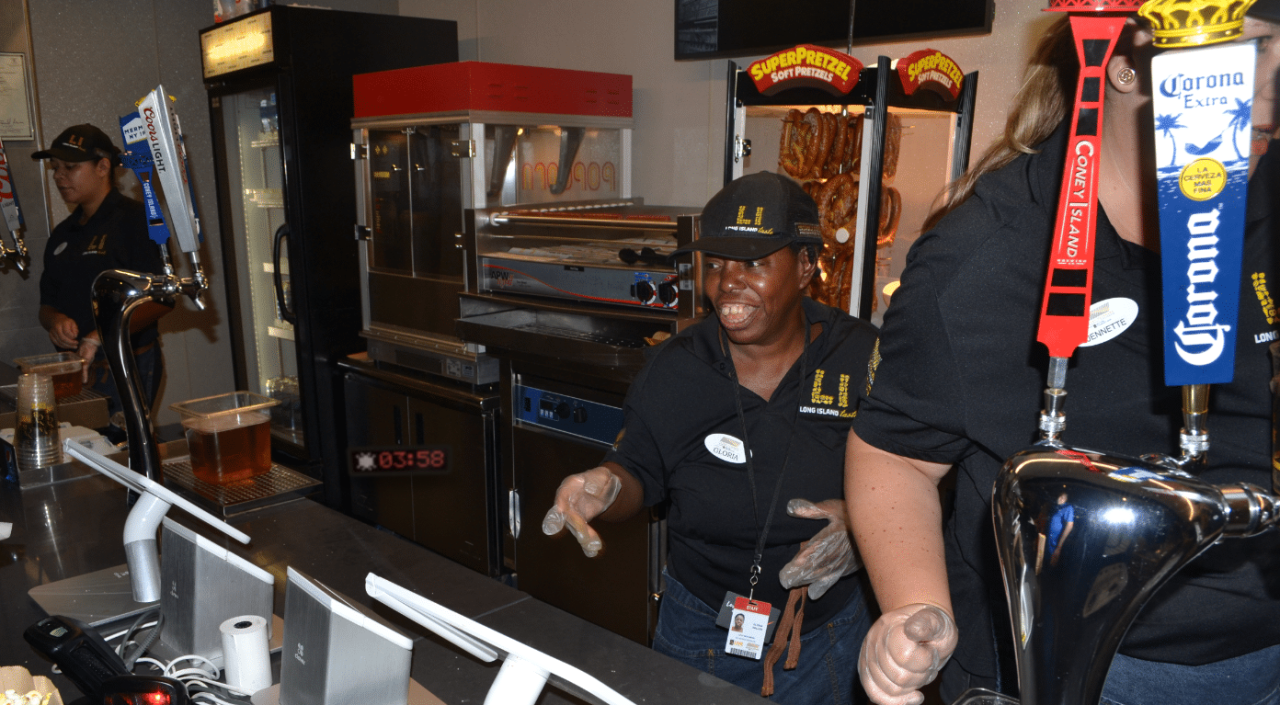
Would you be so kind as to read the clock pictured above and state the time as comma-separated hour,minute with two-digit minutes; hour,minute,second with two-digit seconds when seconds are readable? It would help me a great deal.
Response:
3,58
